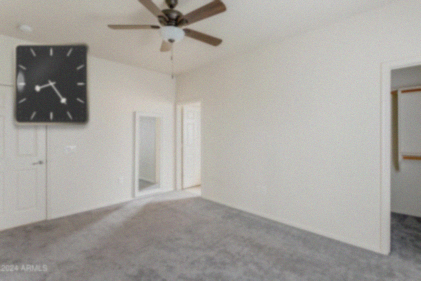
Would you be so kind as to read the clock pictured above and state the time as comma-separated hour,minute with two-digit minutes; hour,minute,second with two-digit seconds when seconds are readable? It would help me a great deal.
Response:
8,24
